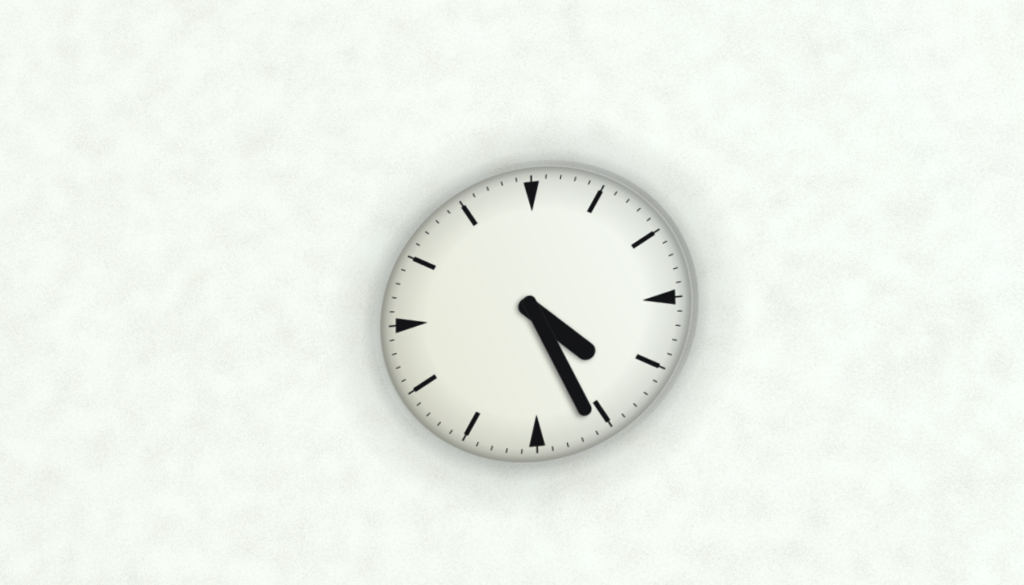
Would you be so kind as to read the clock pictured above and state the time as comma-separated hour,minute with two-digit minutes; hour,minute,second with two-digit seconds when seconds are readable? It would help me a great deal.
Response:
4,26
